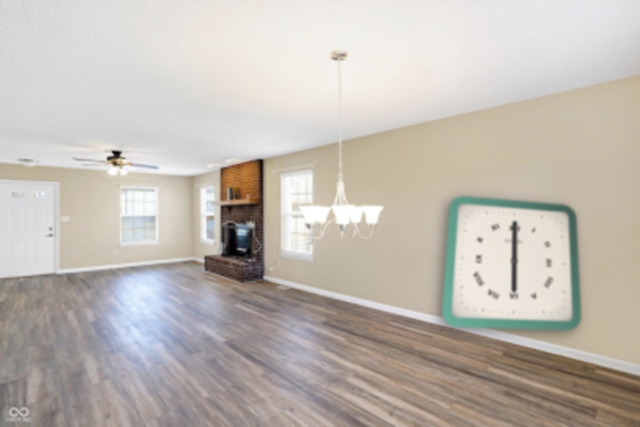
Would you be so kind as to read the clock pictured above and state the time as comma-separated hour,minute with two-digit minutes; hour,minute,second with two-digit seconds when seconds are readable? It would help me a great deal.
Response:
6,00
